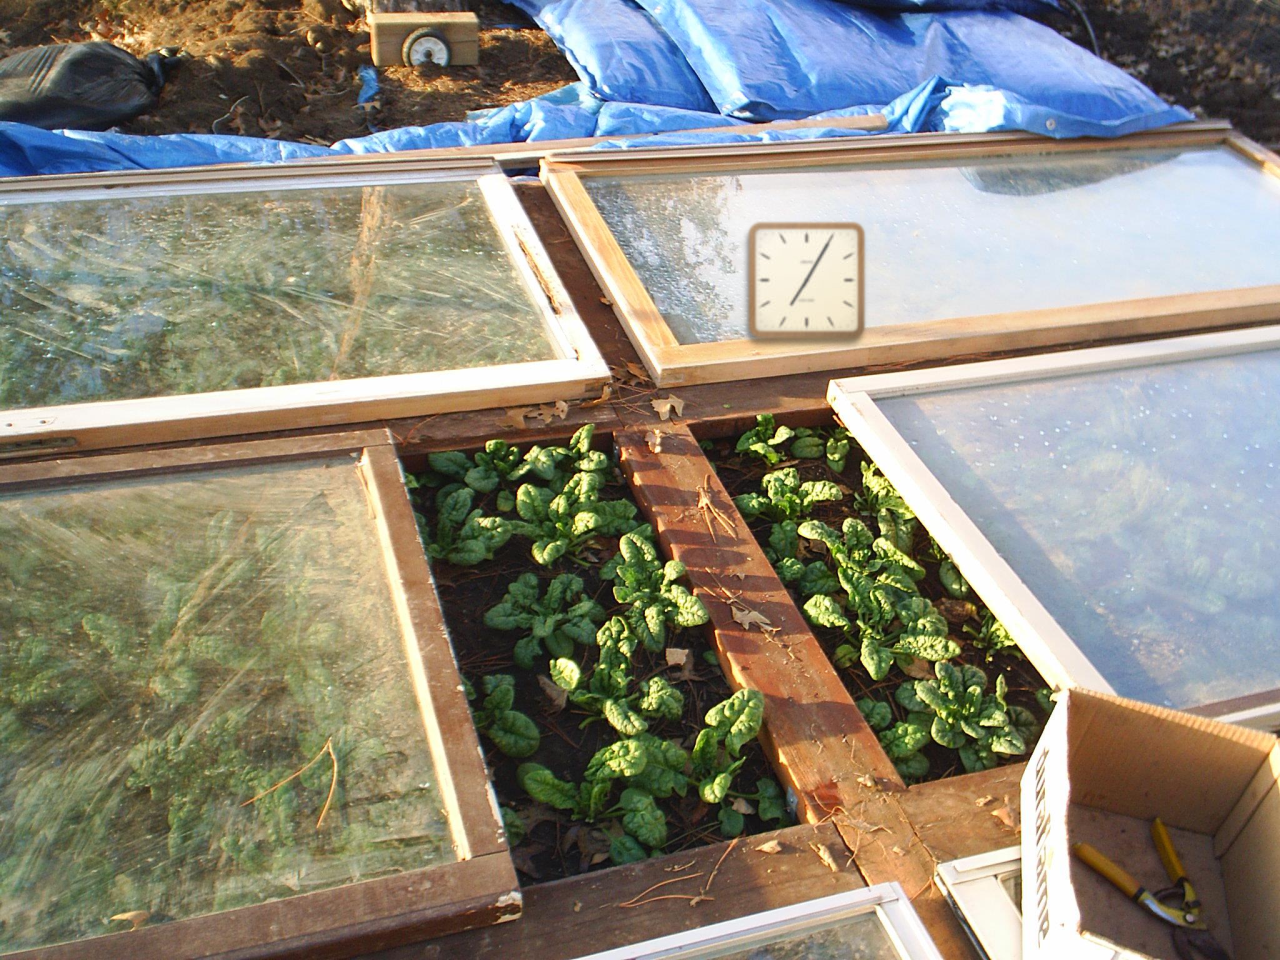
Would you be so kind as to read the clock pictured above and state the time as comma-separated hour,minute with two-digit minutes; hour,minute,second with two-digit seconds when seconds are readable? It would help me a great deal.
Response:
7,05
